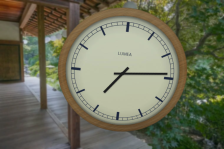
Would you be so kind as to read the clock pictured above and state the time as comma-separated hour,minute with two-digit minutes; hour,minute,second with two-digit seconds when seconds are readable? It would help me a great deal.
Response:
7,14
